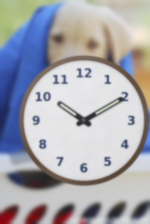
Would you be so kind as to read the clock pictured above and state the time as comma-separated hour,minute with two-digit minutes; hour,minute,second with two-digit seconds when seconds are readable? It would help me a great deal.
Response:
10,10
